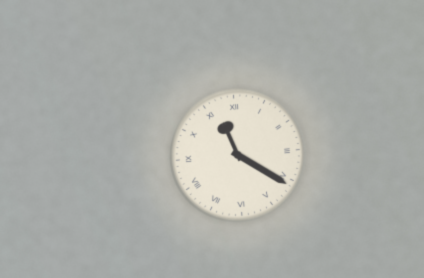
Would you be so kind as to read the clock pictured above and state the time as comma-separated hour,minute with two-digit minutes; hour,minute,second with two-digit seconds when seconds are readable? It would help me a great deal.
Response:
11,21
